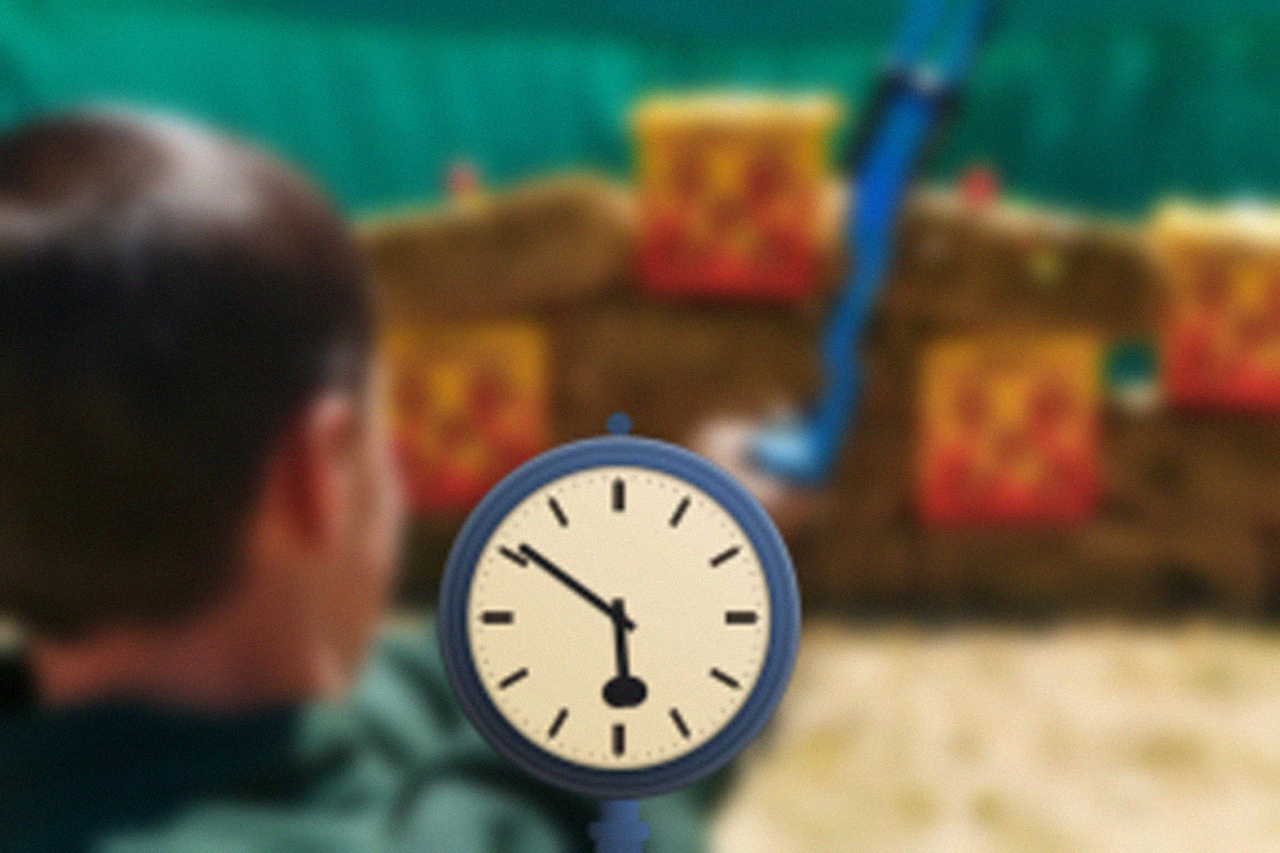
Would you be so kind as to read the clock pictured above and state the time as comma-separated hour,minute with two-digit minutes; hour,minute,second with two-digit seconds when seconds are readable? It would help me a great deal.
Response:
5,51
